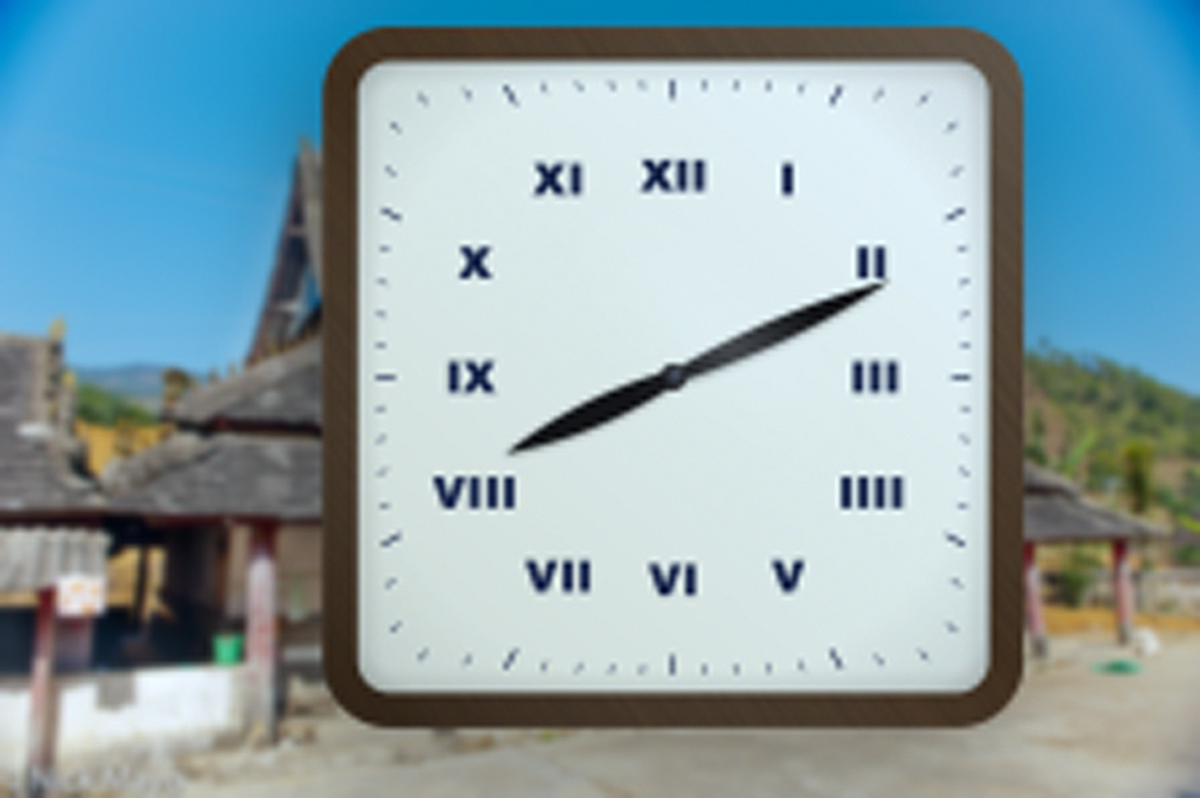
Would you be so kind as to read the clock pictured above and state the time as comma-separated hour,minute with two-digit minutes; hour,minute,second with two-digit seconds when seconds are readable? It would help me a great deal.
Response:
8,11
